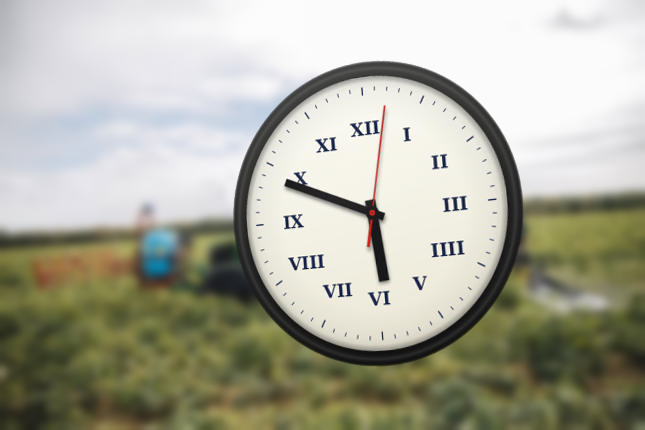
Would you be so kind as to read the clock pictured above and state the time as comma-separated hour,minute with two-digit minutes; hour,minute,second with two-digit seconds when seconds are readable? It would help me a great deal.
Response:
5,49,02
